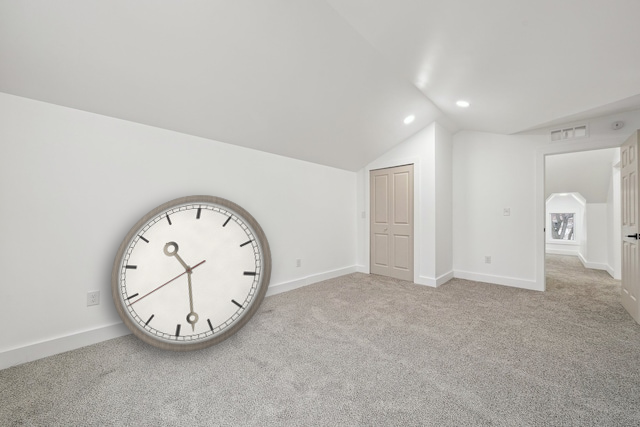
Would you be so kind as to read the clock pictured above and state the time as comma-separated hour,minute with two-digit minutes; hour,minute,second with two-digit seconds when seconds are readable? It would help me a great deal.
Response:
10,27,39
